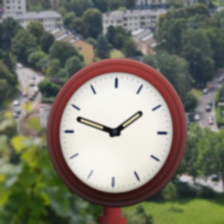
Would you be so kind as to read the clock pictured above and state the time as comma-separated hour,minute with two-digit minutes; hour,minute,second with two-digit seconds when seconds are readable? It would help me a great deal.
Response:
1,48
